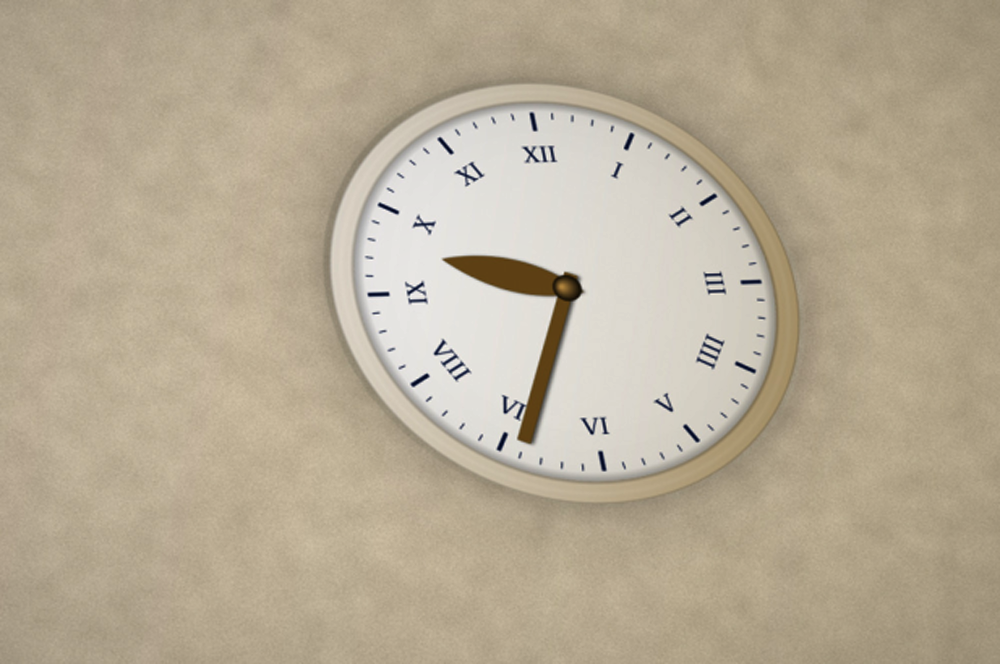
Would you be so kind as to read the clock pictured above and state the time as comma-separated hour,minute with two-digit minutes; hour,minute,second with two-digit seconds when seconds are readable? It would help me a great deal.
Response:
9,34
